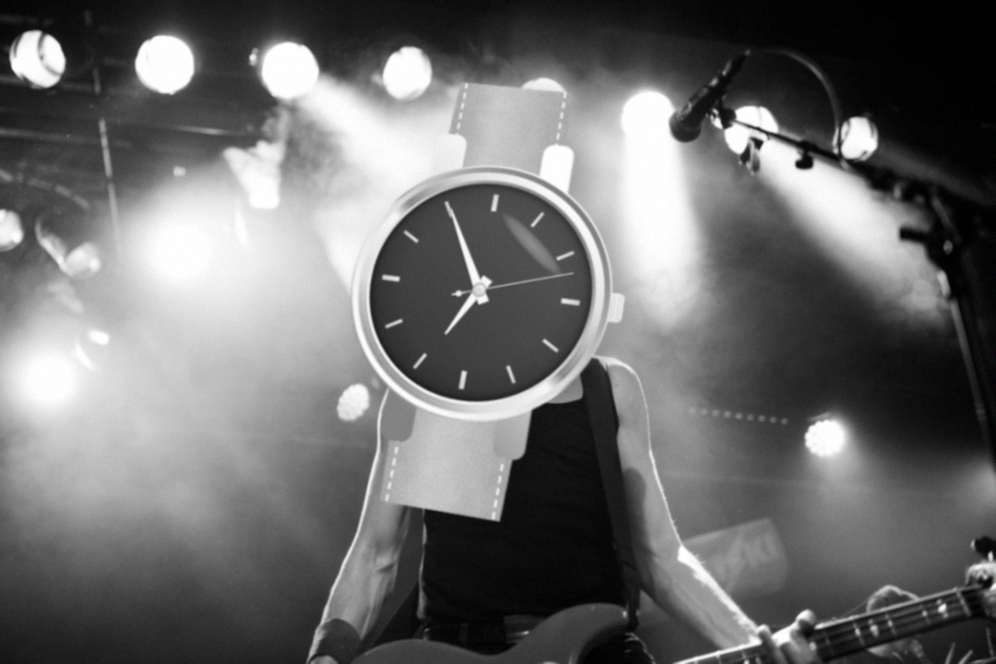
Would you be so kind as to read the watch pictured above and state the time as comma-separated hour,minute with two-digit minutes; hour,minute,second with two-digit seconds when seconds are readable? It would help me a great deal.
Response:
6,55,12
